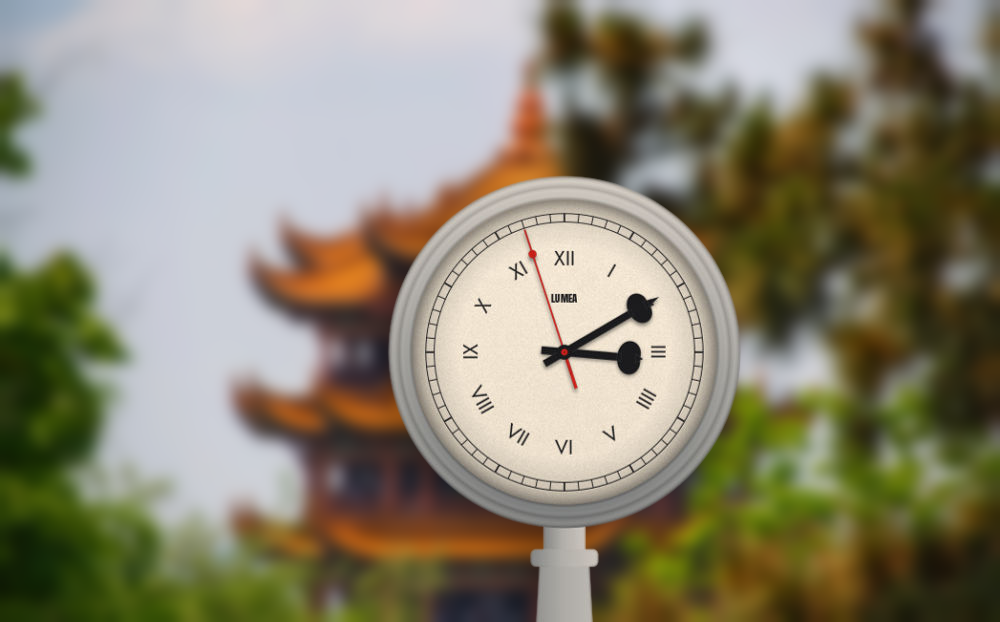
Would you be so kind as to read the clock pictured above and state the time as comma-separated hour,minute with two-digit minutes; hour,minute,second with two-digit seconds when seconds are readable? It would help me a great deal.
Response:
3,09,57
